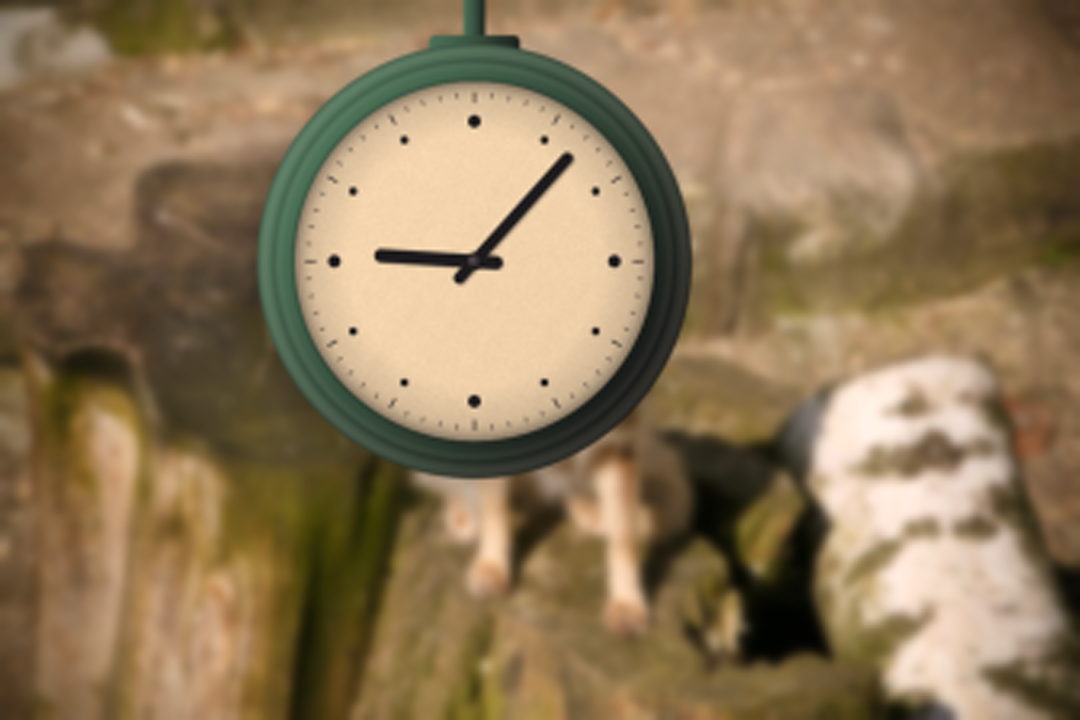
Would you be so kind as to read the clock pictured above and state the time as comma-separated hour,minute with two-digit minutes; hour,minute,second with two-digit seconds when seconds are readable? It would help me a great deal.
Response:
9,07
